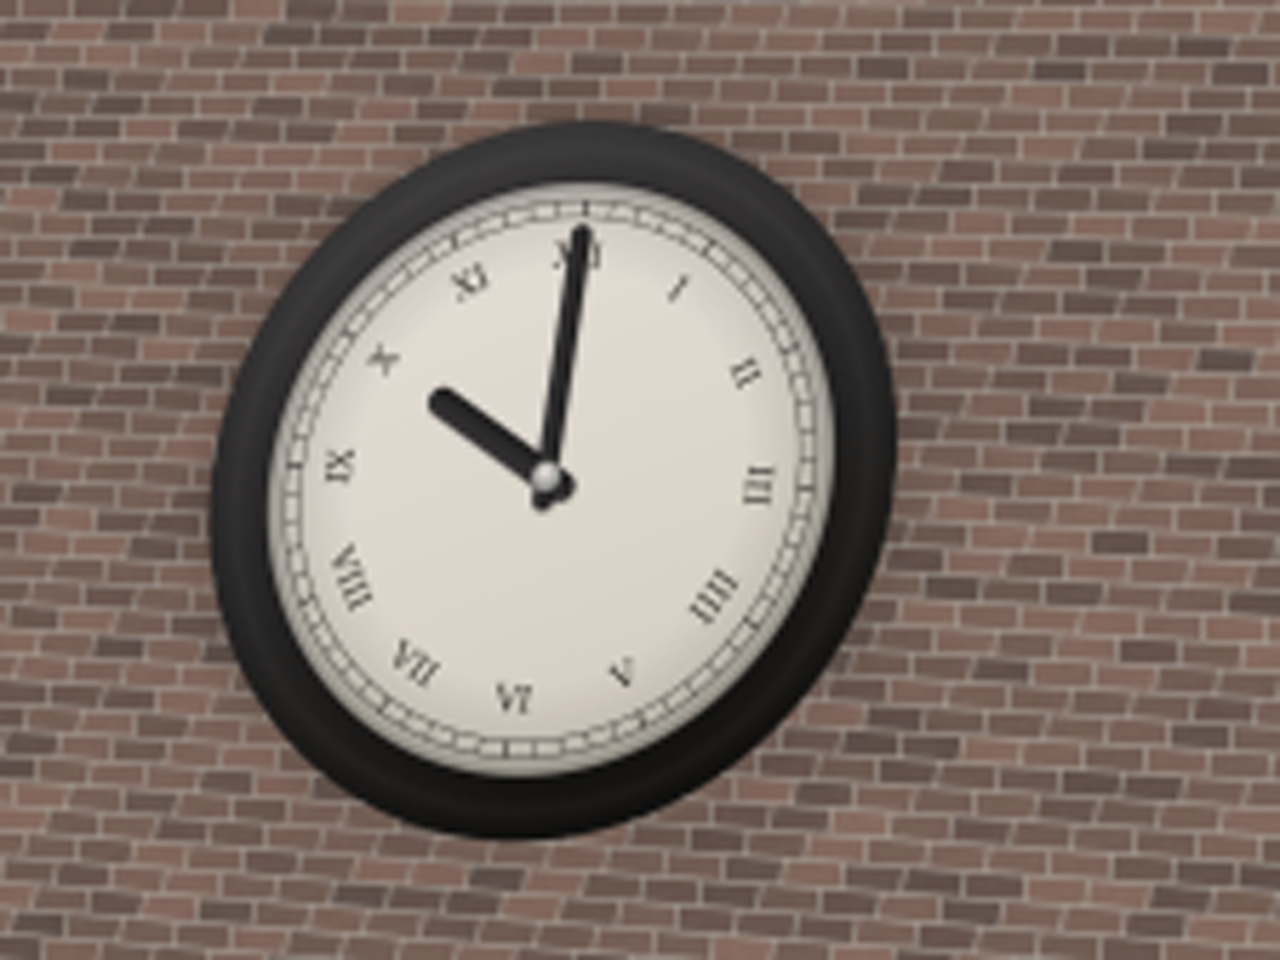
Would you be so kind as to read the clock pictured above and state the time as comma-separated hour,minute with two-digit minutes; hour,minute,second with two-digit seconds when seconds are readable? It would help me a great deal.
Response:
10,00
